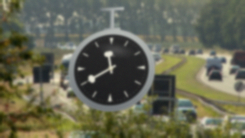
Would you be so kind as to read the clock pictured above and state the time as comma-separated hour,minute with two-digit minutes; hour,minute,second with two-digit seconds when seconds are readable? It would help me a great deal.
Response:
11,40
